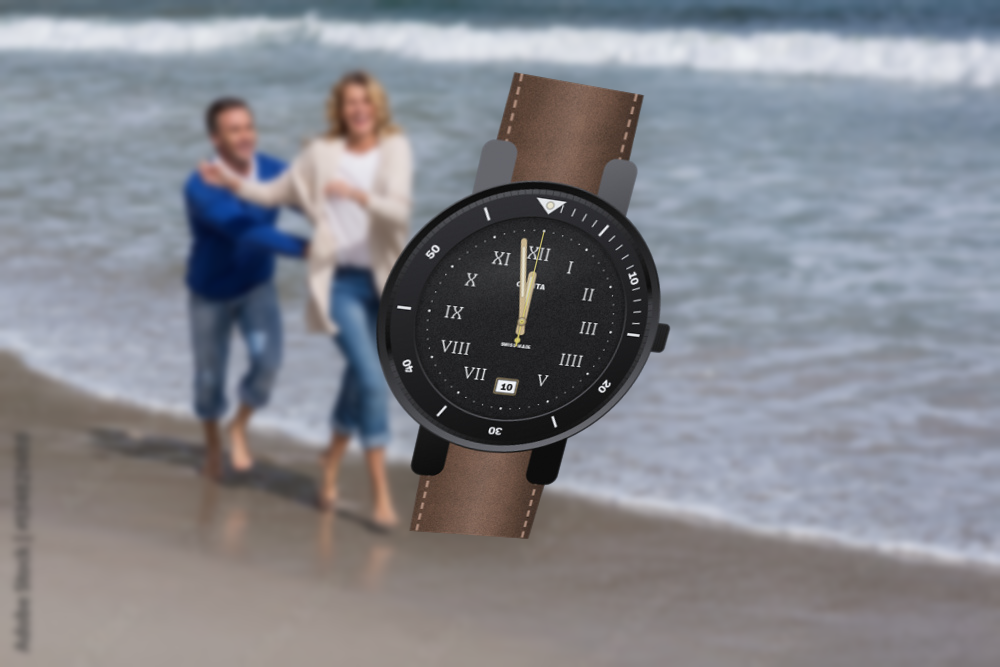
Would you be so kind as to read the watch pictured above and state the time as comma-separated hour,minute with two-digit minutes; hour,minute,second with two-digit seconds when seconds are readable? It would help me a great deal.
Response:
11,58,00
